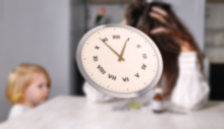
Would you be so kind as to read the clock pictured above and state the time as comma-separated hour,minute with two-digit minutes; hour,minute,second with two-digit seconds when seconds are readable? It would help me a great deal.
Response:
12,54
